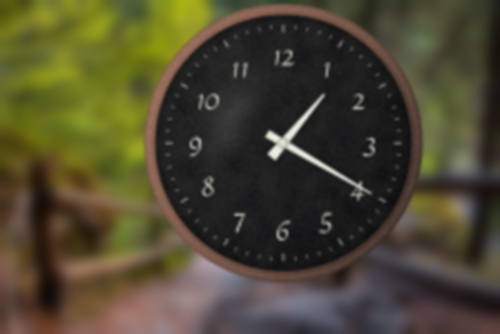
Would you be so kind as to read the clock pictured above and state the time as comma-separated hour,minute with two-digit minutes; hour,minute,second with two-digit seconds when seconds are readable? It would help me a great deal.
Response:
1,20
